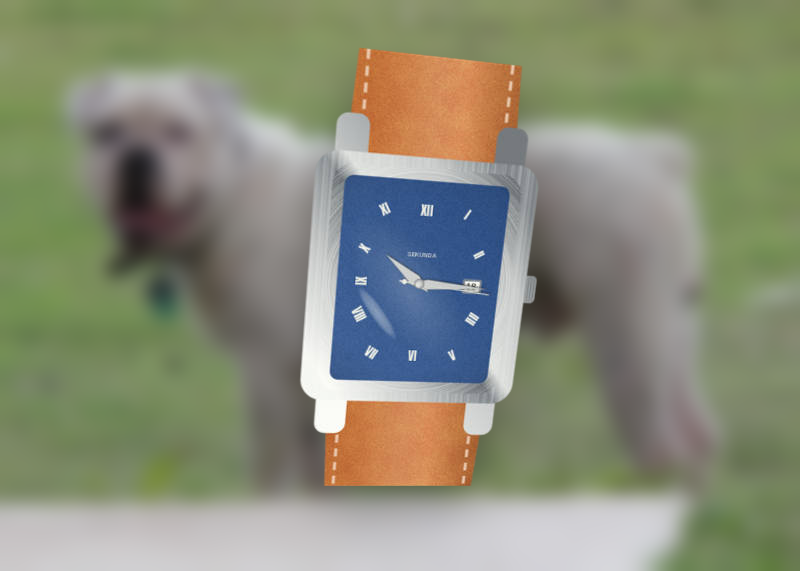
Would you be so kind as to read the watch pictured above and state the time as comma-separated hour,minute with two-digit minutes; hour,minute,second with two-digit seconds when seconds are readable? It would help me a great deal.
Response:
10,15,16
